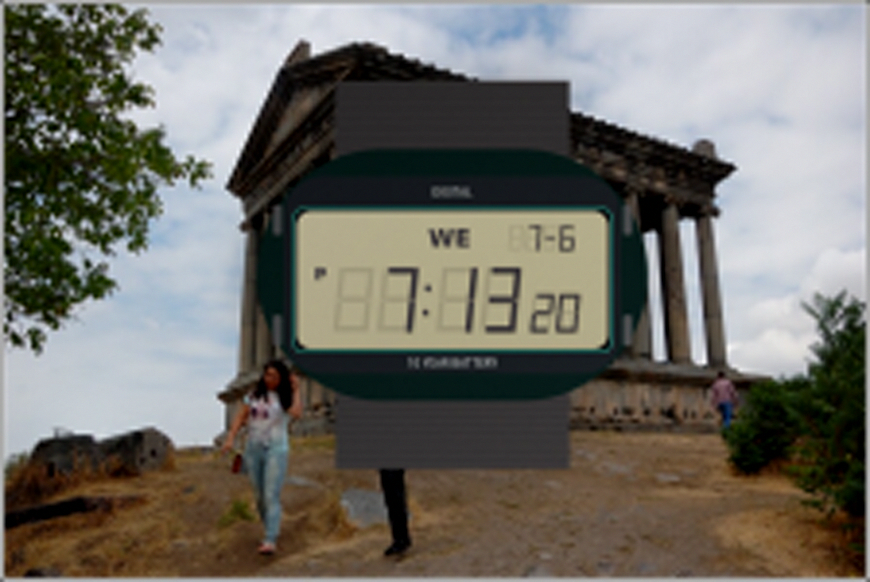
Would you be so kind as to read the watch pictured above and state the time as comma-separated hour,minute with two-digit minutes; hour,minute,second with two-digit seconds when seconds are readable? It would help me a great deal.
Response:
7,13,20
